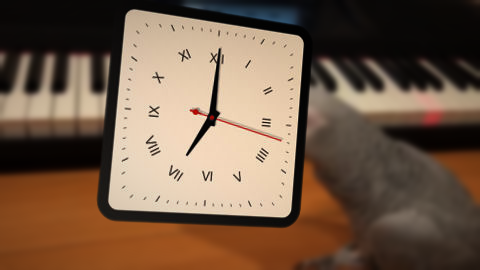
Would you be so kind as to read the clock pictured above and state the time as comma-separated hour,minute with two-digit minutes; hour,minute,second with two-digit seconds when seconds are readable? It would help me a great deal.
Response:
7,00,17
